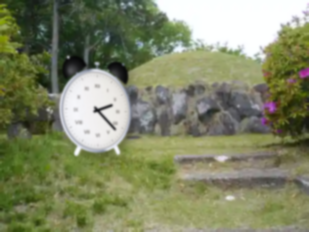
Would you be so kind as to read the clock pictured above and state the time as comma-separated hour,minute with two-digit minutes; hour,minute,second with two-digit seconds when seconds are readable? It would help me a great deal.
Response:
2,22
